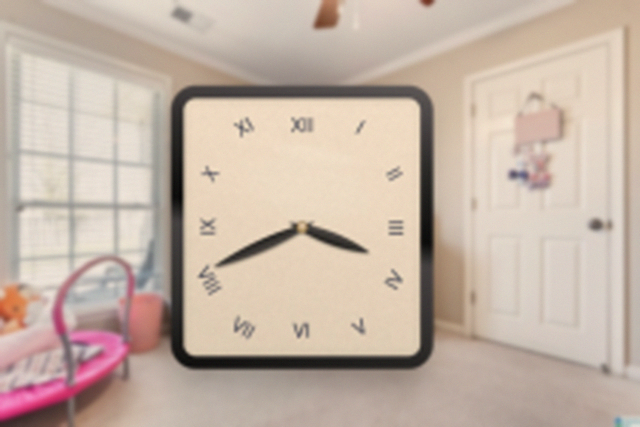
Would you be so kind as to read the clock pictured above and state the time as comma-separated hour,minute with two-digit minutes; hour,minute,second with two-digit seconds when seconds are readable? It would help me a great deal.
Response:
3,41
